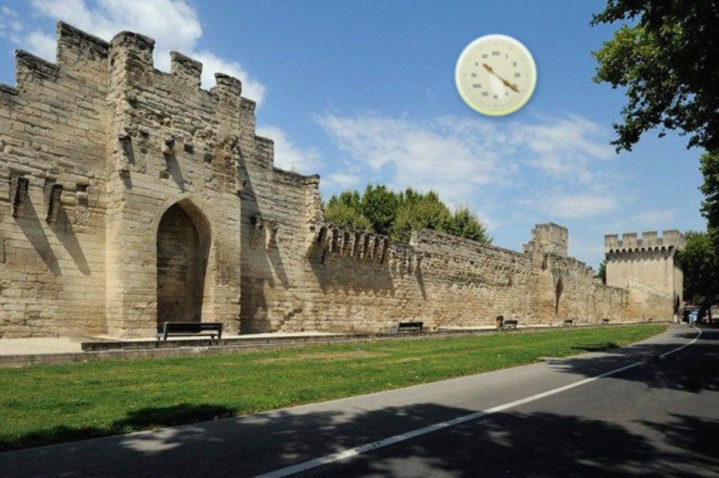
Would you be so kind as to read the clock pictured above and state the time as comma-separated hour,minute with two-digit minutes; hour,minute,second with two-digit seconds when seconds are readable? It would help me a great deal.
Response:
10,21
